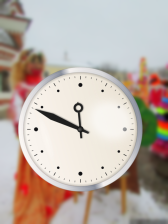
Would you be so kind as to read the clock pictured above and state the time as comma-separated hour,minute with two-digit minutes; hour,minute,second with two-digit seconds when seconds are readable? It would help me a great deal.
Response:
11,49
